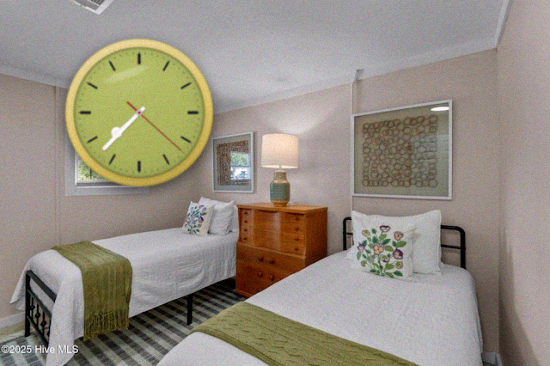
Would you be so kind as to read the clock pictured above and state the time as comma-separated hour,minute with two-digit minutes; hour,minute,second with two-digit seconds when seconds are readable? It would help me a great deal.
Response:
7,37,22
